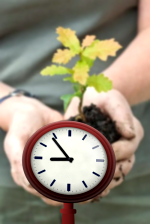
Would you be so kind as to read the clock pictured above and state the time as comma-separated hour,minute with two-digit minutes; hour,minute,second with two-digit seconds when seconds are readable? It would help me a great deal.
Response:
8,54
